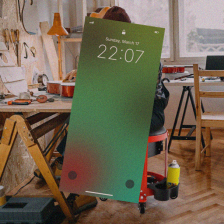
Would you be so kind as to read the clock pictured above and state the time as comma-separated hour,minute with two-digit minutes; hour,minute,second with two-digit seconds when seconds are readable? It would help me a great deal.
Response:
22,07
